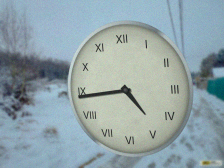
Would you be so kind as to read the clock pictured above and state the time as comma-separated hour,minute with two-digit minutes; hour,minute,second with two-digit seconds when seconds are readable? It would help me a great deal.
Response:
4,44
